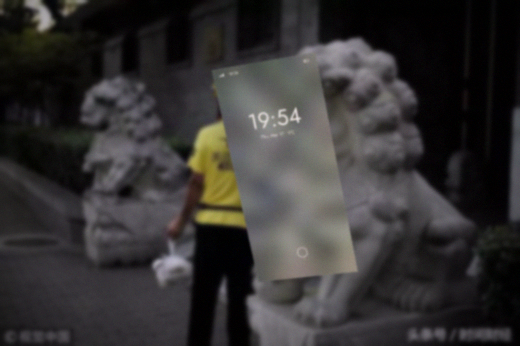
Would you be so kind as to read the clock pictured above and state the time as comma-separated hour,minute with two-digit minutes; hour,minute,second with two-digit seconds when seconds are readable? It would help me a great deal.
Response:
19,54
